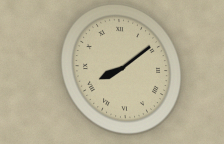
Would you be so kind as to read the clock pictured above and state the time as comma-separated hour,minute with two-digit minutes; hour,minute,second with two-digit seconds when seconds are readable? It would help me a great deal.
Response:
8,09
